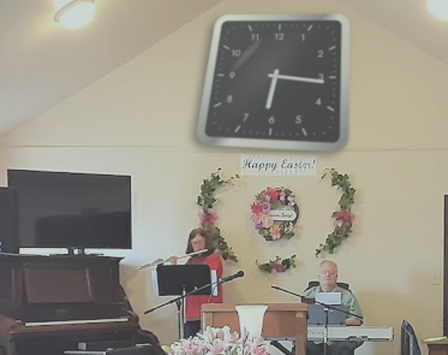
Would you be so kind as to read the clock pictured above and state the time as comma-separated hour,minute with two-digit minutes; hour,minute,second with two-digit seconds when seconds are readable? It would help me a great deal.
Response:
6,16
